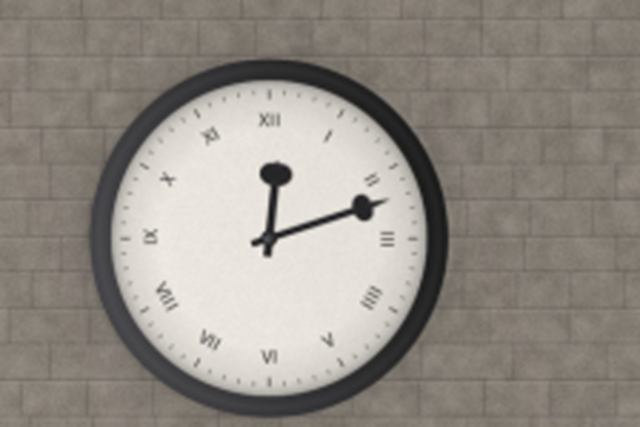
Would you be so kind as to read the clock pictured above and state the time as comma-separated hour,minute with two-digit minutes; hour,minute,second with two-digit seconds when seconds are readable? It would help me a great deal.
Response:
12,12
